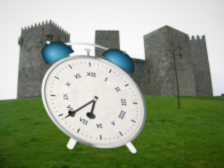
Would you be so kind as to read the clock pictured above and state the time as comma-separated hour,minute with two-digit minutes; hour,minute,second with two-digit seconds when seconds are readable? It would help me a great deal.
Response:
6,39
